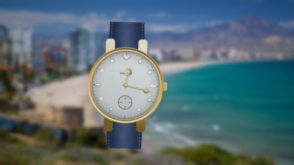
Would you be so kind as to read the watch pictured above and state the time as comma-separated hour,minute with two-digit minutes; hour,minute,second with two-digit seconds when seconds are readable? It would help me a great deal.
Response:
12,17
